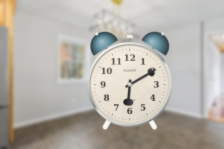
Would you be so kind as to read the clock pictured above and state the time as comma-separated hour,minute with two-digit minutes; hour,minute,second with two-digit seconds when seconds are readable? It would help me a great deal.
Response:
6,10
